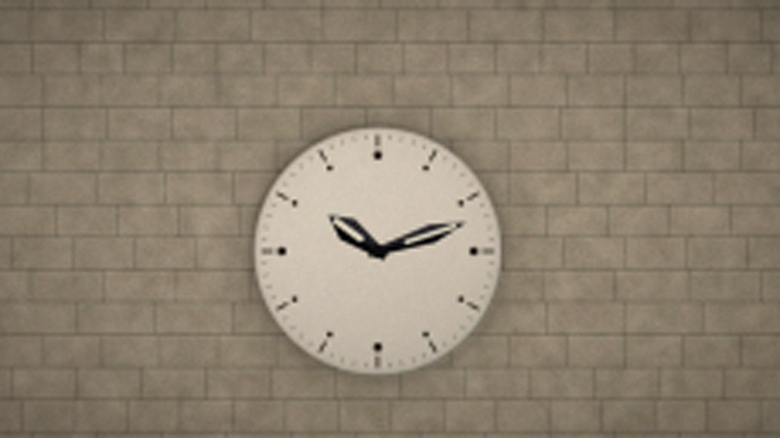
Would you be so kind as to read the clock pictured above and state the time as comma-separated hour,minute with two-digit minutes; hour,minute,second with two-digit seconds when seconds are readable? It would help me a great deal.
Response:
10,12
